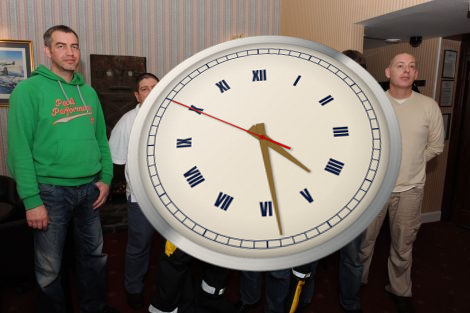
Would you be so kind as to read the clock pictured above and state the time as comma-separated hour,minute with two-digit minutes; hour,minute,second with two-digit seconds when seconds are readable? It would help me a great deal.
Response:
4,28,50
